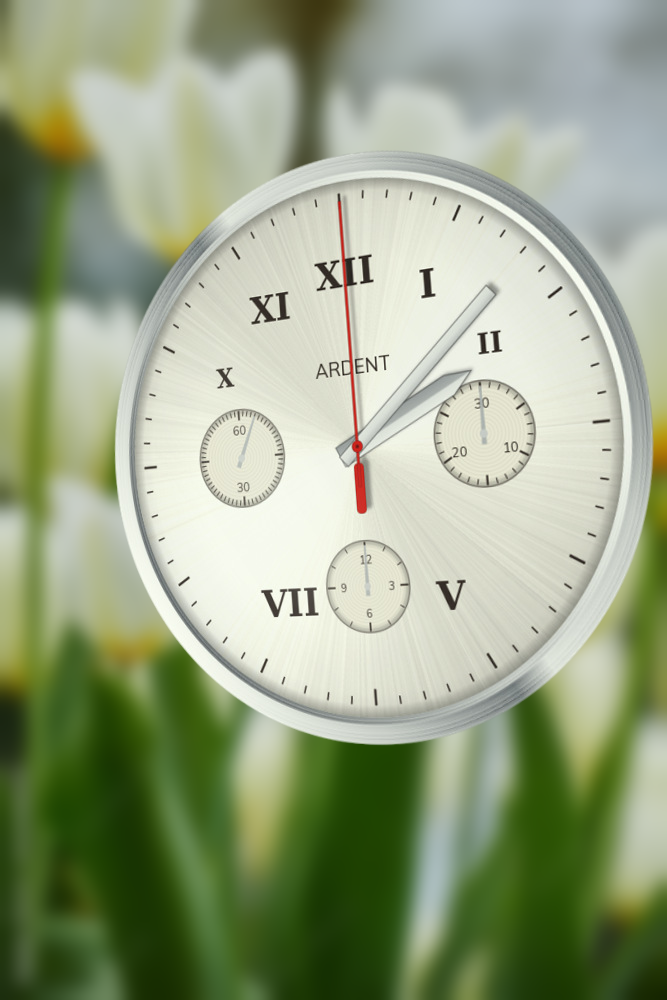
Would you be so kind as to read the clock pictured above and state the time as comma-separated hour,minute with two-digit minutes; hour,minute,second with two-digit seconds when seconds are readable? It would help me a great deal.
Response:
2,08,04
